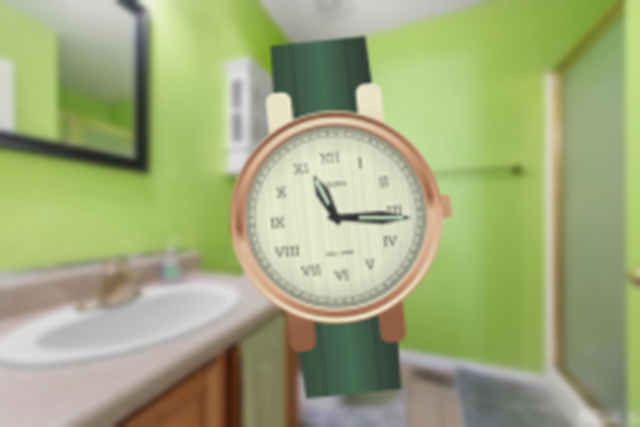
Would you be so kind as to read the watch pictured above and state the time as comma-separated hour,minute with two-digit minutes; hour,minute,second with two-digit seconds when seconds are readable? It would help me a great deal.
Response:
11,16
